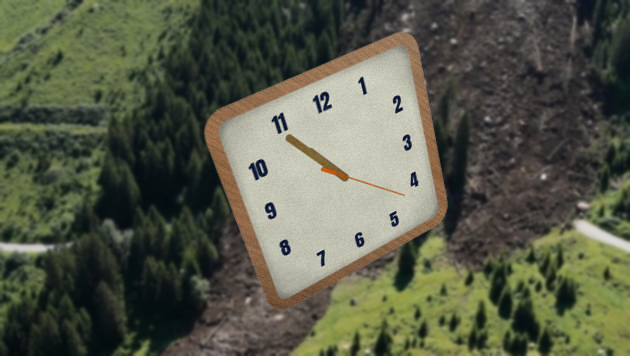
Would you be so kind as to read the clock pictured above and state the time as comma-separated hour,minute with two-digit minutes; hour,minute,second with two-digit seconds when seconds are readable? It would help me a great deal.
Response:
10,54,22
